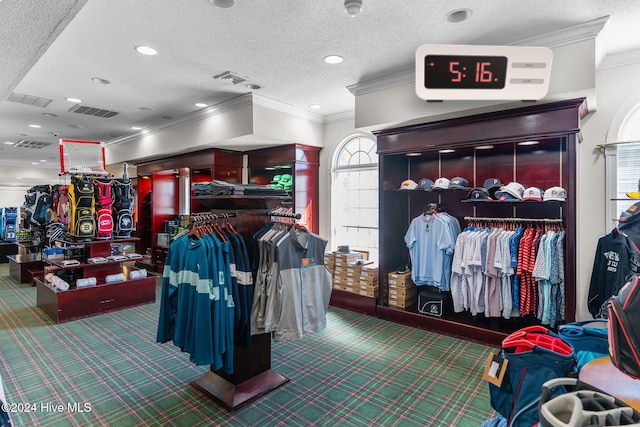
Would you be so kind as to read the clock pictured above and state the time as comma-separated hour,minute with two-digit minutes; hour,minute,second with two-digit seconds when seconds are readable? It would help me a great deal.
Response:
5,16
